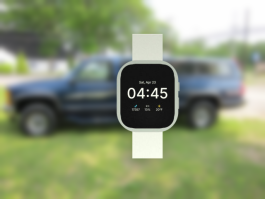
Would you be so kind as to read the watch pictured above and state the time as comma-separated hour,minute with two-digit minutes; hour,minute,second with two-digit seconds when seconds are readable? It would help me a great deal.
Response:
4,45
